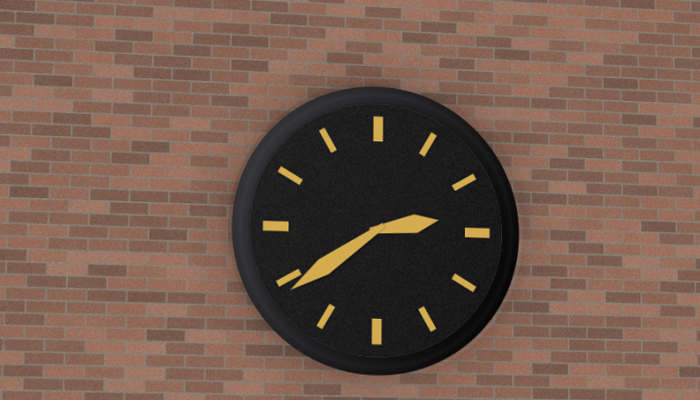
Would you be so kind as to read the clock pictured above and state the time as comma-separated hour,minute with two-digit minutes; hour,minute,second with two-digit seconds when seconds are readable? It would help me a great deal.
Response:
2,39
